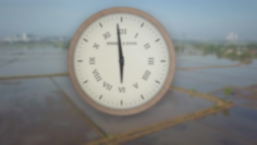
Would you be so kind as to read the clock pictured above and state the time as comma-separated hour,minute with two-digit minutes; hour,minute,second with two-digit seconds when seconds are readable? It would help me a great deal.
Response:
5,59
